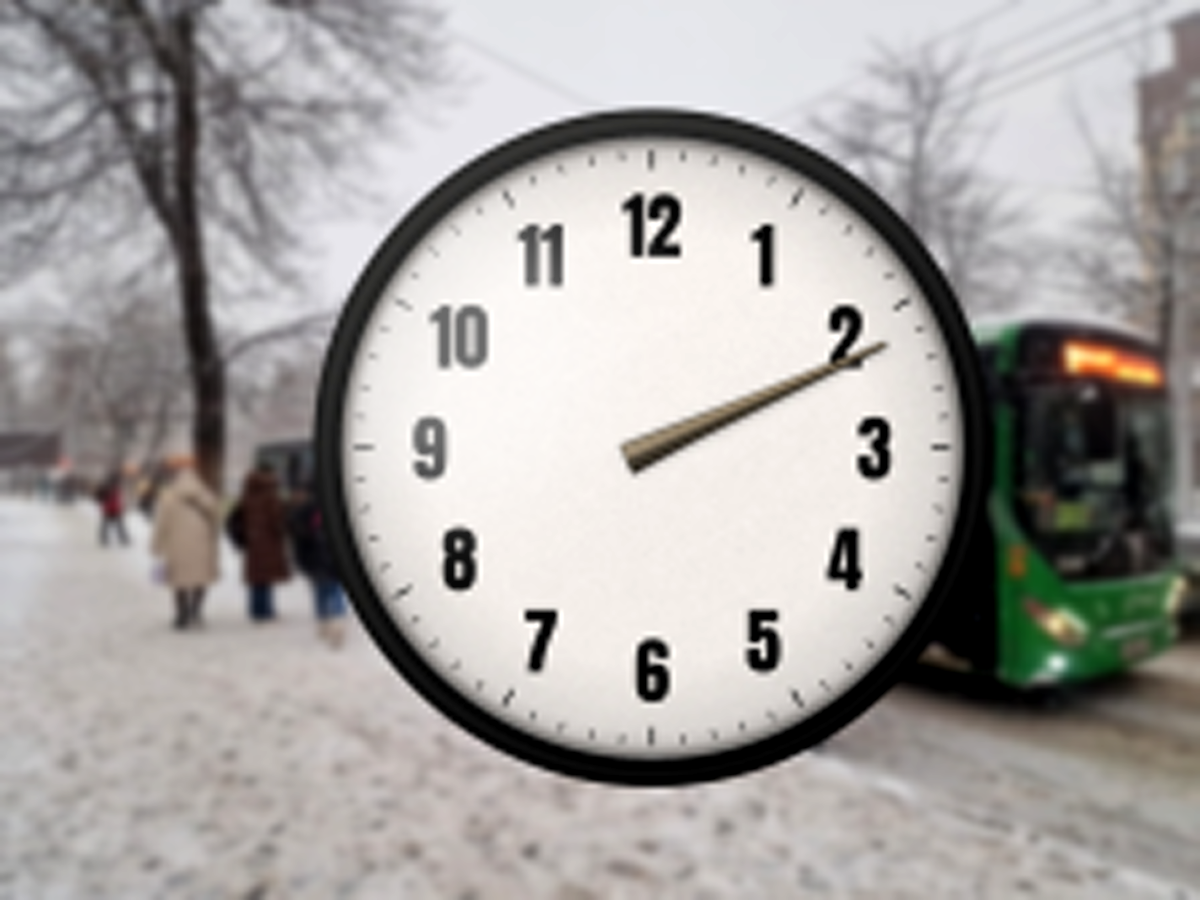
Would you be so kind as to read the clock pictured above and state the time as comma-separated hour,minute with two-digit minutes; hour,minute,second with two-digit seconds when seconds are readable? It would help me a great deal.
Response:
2,11
